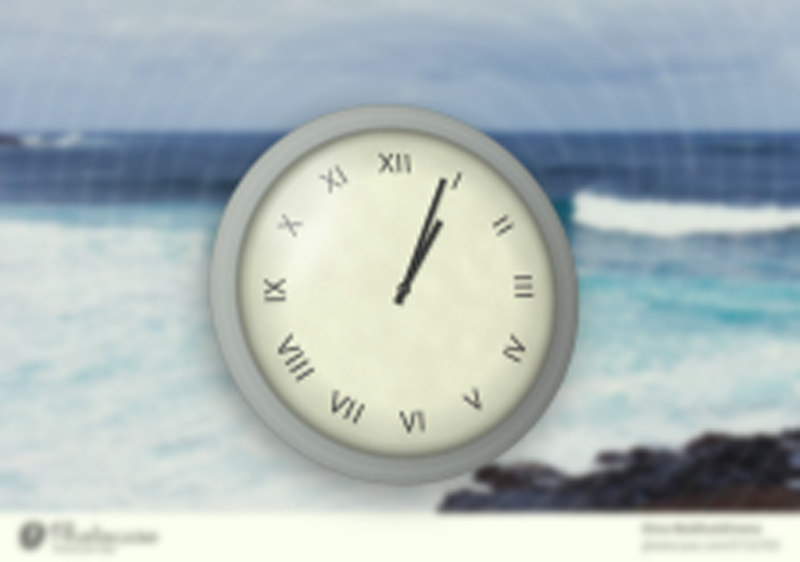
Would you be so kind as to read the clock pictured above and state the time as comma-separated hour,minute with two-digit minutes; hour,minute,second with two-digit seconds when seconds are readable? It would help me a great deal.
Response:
1,04
